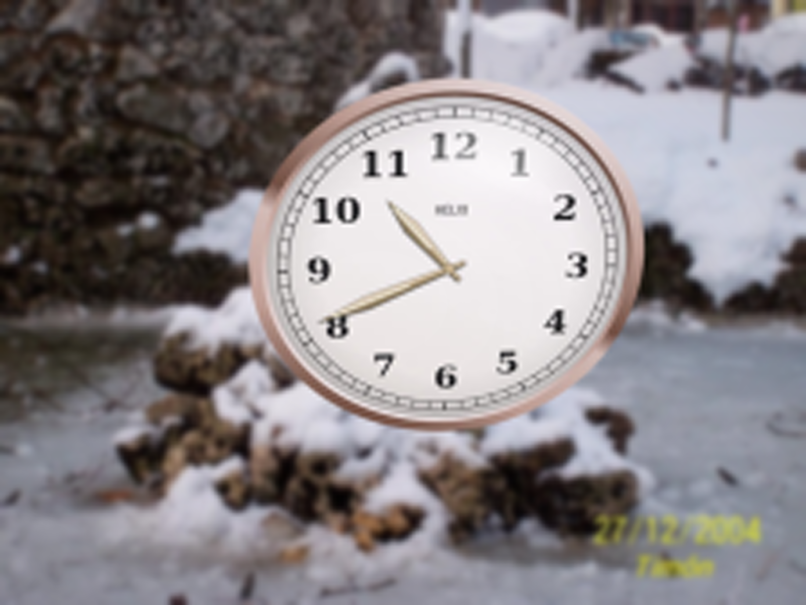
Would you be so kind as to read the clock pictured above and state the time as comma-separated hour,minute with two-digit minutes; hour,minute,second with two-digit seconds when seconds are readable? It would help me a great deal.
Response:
10,41
